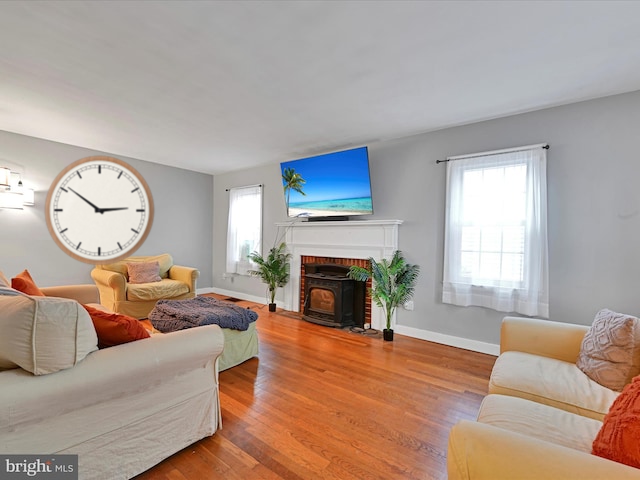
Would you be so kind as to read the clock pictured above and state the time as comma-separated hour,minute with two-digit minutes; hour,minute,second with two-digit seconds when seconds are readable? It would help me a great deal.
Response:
2,51
